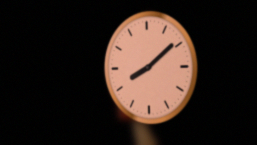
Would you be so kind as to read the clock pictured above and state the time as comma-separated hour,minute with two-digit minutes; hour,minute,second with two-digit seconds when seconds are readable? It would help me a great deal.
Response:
8,09
